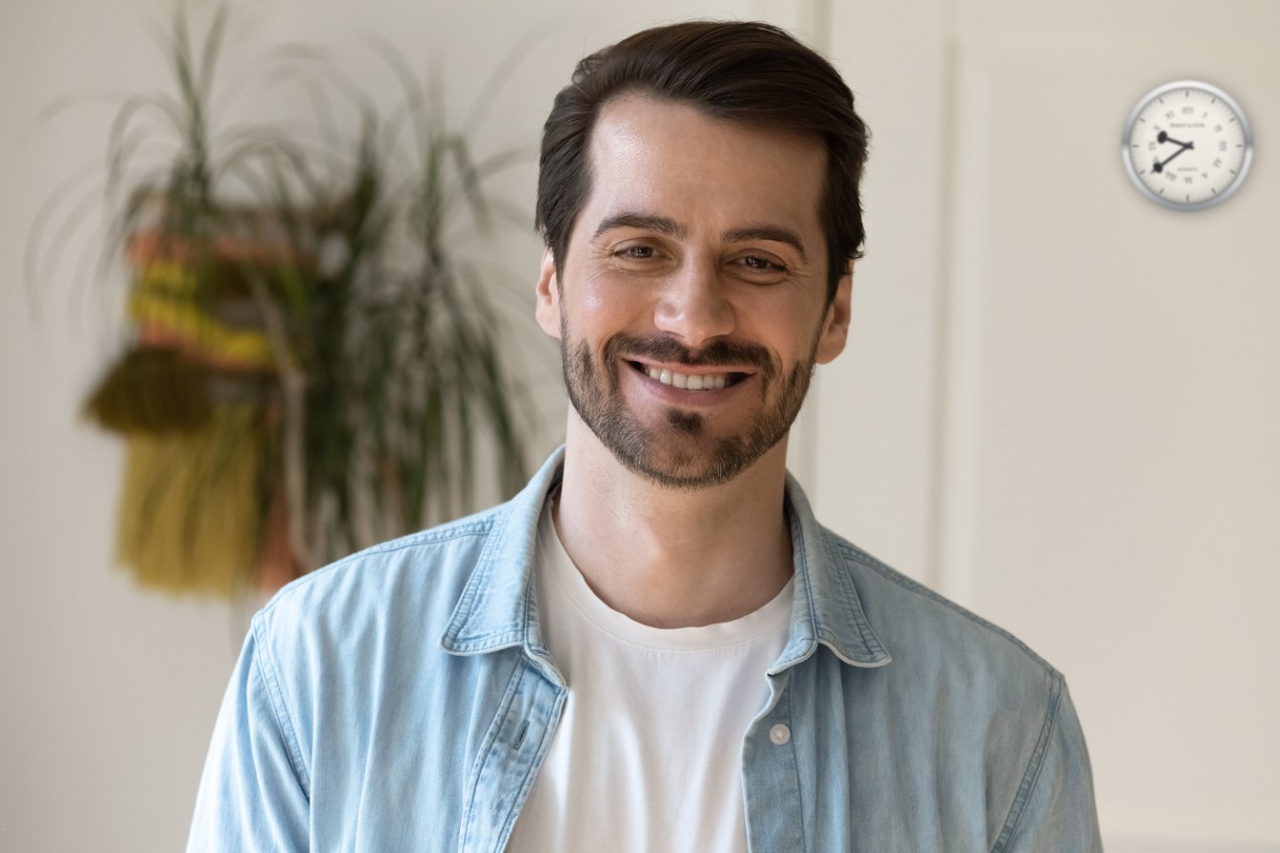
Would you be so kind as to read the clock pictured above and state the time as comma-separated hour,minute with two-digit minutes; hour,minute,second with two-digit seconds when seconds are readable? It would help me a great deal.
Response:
9,39
